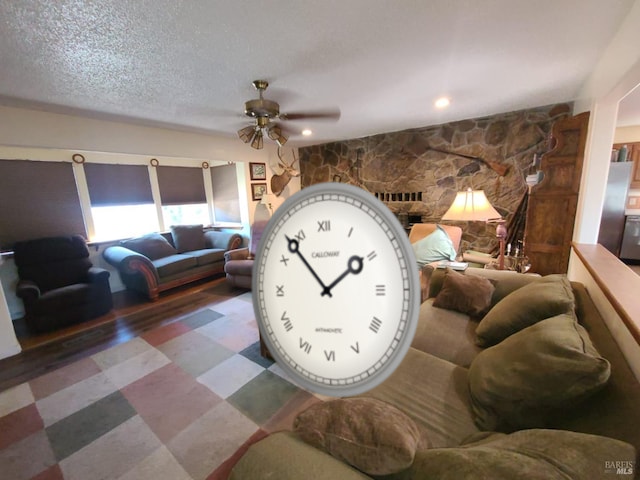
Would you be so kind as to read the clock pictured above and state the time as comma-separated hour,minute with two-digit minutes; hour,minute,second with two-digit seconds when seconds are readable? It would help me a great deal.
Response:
1,53
